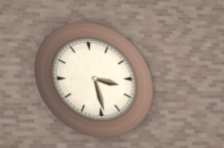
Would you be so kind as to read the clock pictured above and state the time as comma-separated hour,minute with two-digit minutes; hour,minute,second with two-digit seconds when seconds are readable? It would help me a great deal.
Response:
3,29
